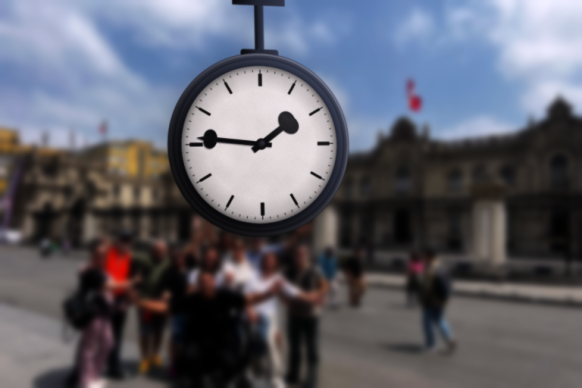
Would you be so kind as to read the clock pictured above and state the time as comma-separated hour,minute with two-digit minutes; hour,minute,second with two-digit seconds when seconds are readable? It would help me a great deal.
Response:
1,46
